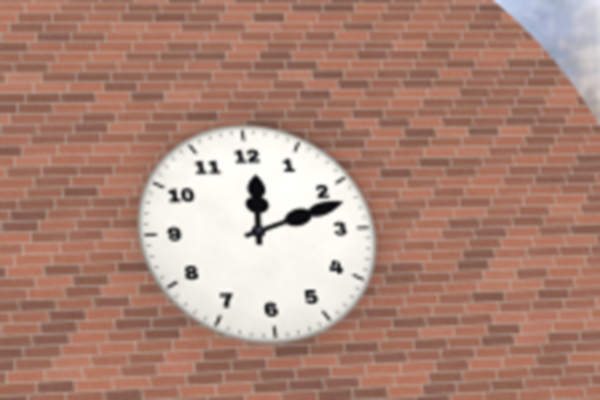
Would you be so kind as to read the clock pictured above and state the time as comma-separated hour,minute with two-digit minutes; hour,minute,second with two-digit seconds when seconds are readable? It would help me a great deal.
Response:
12,12
